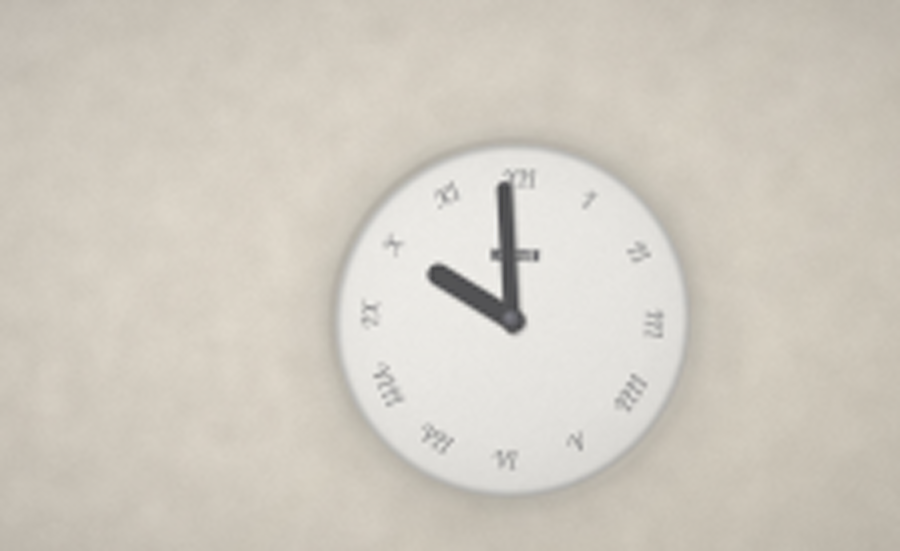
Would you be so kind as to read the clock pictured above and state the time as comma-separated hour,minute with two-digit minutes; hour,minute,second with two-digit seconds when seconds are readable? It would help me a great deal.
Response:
9,59
